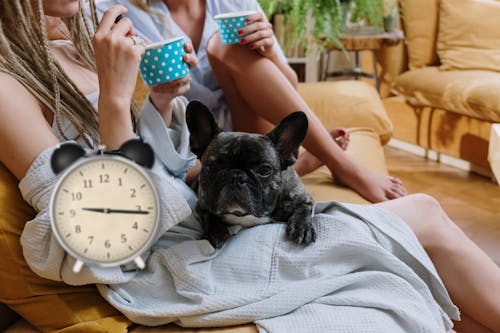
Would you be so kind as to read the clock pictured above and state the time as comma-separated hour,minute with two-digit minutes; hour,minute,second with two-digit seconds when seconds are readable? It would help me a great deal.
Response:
9,16
